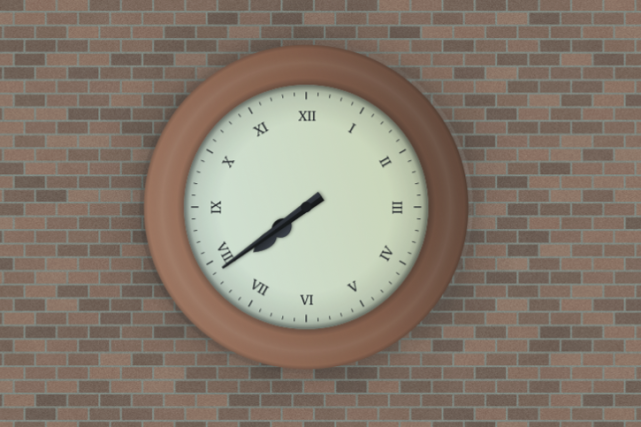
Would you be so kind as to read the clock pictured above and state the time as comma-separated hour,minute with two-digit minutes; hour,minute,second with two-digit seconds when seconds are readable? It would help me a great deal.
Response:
7,39
